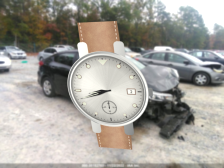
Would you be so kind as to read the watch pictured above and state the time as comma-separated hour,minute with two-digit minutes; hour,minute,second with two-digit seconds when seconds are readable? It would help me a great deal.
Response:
8,42
